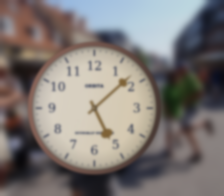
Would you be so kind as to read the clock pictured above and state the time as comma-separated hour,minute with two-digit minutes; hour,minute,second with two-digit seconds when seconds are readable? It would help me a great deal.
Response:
5,08
